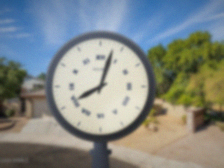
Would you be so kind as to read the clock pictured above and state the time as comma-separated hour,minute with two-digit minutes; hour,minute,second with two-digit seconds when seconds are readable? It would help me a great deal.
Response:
8,03
